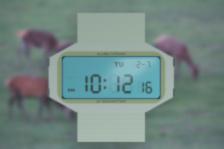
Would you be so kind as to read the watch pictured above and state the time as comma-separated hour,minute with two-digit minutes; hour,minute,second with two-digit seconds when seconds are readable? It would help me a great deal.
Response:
10,12,16
